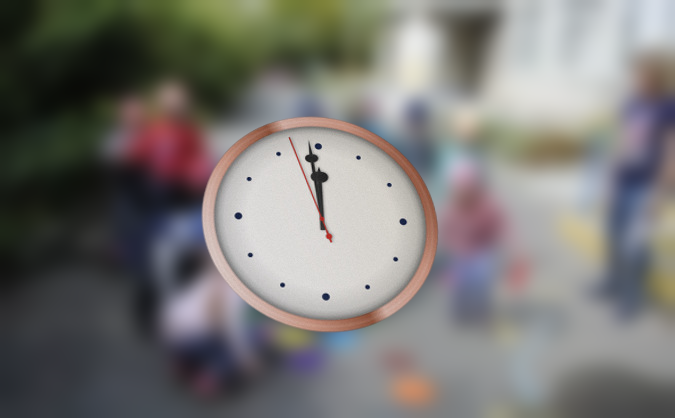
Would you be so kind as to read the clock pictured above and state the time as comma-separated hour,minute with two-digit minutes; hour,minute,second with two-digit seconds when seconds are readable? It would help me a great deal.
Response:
11,58,57
